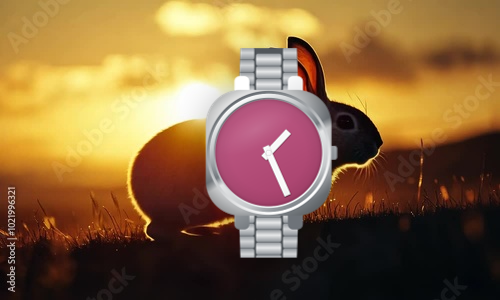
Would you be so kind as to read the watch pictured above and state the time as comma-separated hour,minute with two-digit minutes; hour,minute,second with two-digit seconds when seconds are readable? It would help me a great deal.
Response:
1,26
